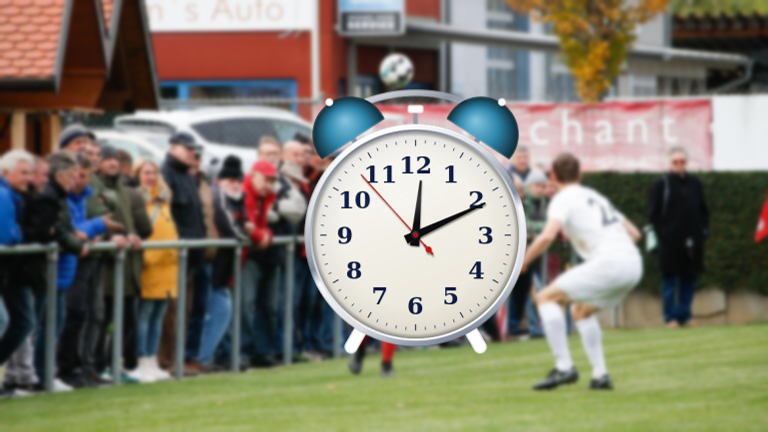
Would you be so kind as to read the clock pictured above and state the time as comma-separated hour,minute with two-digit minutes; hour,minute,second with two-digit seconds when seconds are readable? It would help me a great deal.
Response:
12,10,53
